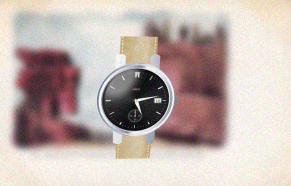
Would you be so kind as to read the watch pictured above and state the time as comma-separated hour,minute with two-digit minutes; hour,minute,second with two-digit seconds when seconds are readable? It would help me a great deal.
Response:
5,13
